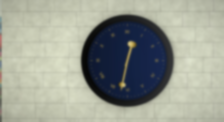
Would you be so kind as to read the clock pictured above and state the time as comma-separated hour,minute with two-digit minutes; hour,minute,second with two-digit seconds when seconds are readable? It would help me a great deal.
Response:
12,32
